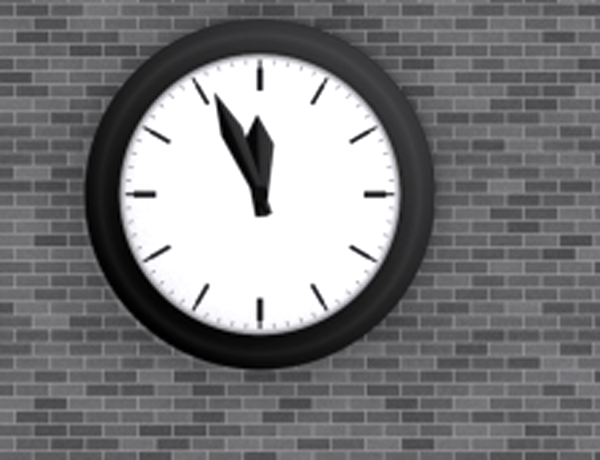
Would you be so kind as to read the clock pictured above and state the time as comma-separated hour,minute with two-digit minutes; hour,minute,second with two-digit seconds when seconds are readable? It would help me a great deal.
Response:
11,56
